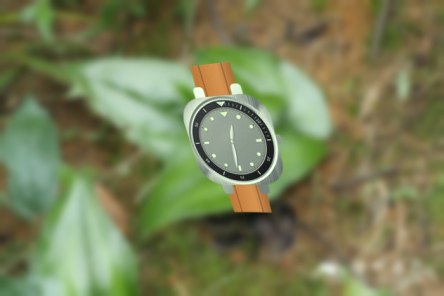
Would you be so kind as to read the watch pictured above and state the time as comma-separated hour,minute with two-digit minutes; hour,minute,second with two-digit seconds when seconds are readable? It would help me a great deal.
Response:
12,31
